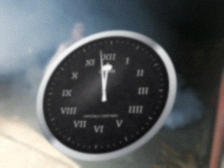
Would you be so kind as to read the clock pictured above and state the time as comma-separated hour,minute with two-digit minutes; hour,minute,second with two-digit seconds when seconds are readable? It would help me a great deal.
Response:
11,58
